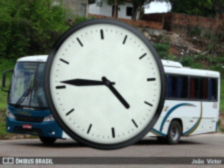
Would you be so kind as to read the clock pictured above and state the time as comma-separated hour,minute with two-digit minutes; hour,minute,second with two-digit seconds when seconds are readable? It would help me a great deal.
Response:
4,46
